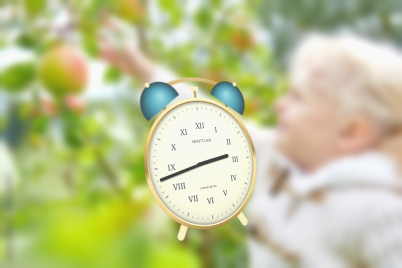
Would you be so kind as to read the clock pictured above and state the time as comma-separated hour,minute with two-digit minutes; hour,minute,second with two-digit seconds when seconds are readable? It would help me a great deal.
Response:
2,43
